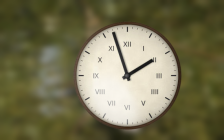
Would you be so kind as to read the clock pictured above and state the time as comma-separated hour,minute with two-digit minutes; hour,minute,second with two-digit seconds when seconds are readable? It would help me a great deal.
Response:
1,57
